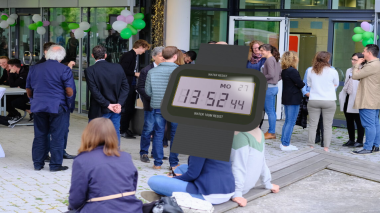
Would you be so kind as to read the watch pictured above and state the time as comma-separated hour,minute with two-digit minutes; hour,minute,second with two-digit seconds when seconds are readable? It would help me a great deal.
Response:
13,52,44
